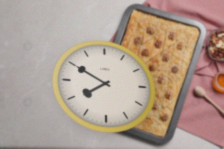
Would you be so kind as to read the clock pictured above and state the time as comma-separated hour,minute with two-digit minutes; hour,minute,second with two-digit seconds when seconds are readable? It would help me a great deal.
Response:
7,50
